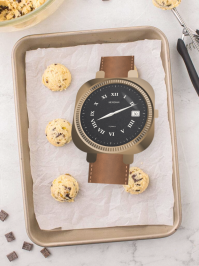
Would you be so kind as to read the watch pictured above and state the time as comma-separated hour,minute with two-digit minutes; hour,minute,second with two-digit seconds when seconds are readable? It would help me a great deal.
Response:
8,11
